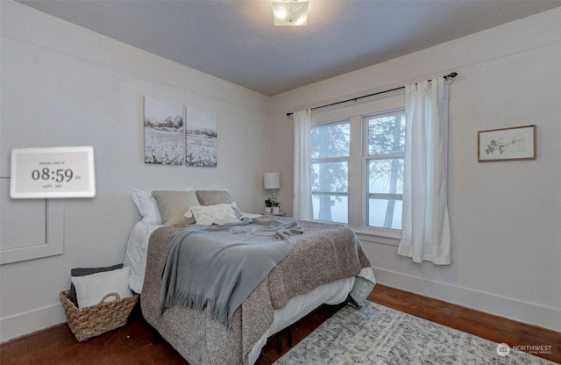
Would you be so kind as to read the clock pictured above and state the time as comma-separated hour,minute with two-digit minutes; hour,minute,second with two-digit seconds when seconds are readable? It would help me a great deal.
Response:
8,59
